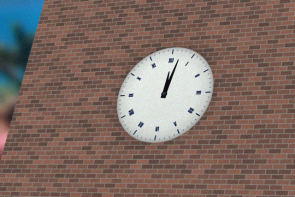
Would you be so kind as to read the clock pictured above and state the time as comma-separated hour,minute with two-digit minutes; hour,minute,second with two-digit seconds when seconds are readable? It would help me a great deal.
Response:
12,02
